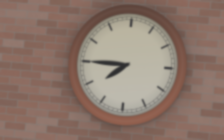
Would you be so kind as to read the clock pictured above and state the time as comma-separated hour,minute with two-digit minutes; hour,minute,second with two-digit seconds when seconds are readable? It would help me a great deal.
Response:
7,45
